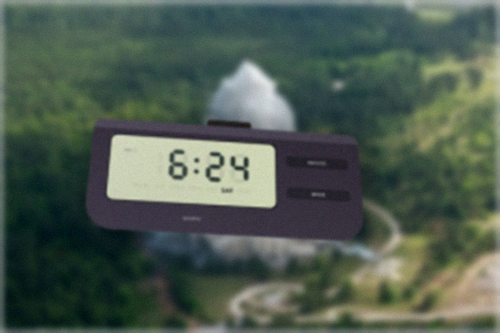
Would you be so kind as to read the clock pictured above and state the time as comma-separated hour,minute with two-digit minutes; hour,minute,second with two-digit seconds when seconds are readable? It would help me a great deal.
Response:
6,24
